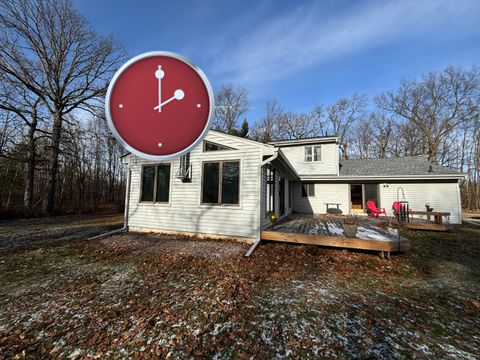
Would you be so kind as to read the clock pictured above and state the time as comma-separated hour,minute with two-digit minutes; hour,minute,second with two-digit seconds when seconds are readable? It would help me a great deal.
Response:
2,00
